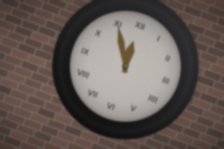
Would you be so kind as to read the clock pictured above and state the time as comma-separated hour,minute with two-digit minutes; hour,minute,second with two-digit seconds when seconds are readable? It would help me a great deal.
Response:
11,55
